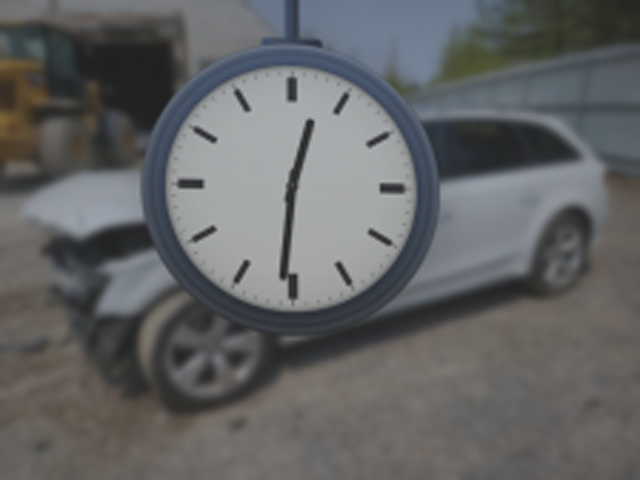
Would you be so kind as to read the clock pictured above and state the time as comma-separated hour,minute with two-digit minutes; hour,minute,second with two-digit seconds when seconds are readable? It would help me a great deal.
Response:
12,31
